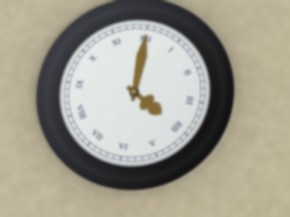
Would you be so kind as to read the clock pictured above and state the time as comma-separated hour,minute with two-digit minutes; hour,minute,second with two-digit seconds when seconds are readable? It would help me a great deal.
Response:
4,00
